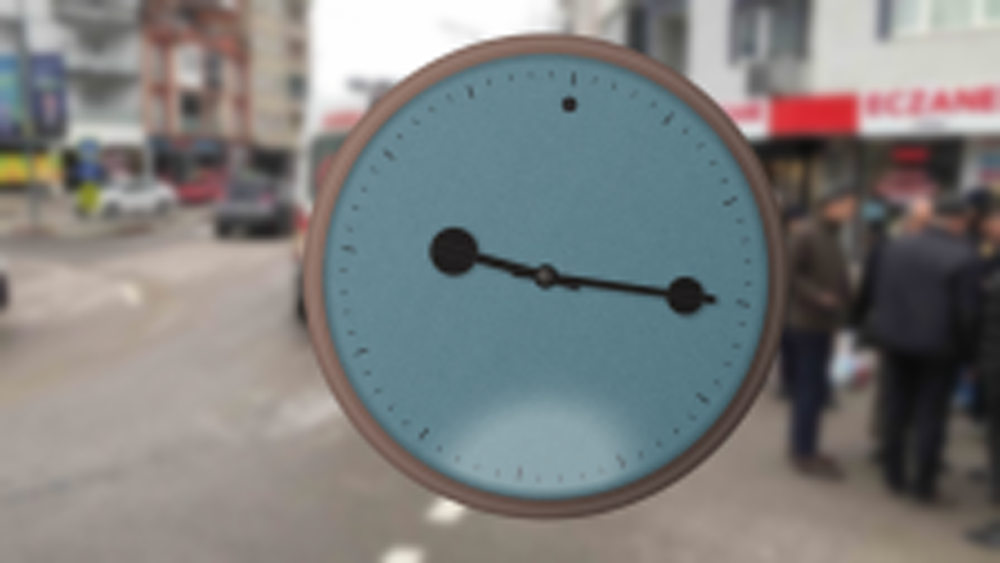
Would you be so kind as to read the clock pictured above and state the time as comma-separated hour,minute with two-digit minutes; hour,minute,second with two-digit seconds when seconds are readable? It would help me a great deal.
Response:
9,15
